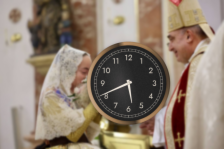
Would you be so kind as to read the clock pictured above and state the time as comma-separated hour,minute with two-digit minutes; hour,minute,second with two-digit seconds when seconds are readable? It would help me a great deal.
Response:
5,41
